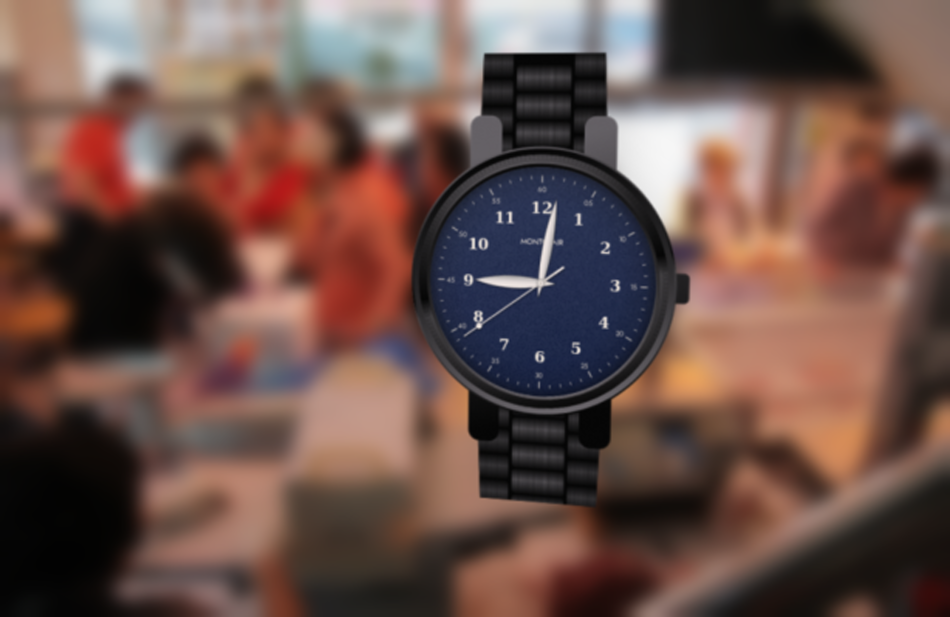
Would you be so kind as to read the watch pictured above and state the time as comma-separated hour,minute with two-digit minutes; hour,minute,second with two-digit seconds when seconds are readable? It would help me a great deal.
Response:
9,01,39
